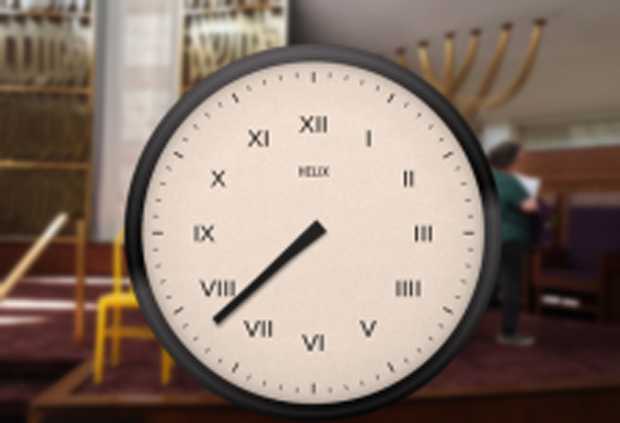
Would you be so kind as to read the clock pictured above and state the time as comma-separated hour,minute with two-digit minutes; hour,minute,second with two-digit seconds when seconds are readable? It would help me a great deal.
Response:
7,38
